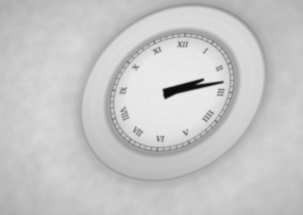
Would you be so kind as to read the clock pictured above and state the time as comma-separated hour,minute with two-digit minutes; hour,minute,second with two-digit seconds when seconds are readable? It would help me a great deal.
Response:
2,13
